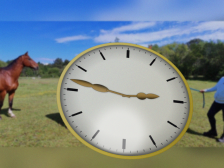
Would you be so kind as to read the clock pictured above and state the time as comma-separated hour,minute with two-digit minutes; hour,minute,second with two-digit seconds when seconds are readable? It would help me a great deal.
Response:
2,47
